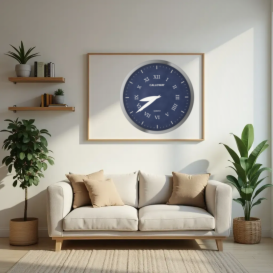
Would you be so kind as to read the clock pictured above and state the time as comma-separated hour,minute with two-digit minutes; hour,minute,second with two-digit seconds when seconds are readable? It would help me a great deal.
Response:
8,39
